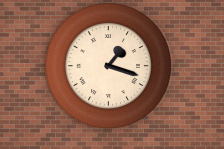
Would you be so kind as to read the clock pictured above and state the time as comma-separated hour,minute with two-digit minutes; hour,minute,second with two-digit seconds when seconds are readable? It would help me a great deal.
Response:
1,18
